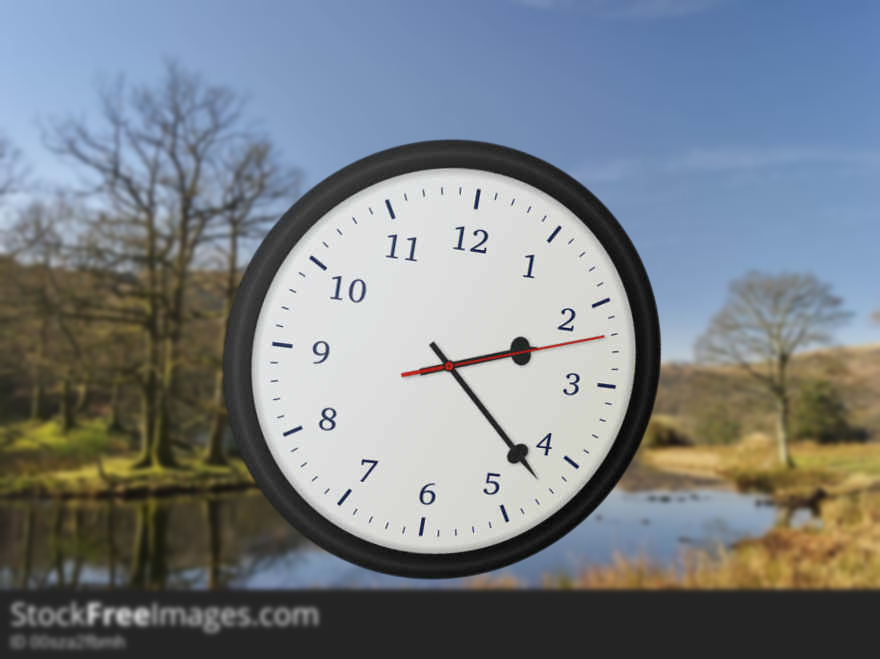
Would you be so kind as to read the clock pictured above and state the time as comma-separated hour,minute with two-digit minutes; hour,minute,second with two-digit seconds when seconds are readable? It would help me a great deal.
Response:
2,22,12
